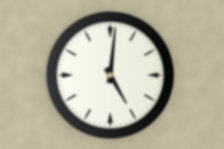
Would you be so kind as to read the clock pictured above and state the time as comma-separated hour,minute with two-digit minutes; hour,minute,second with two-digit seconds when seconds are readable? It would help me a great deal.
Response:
5,01
